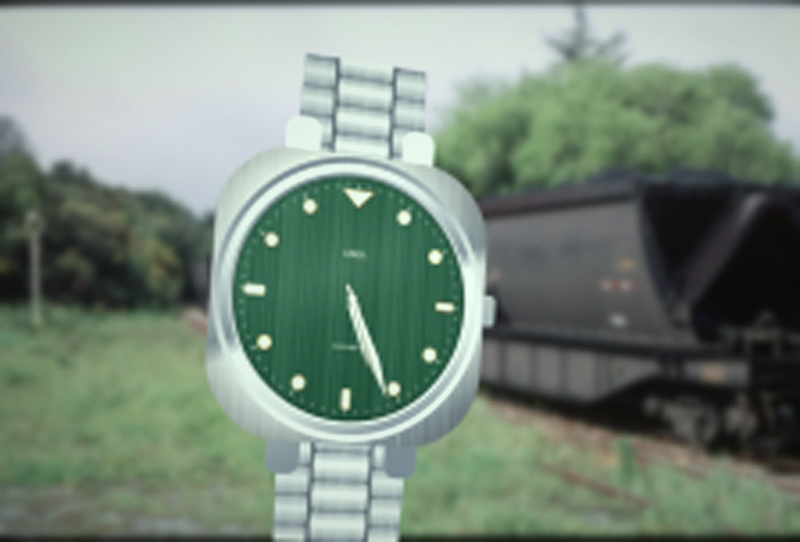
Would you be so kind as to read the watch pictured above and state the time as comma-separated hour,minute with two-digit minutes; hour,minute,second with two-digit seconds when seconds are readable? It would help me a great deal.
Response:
5,26
